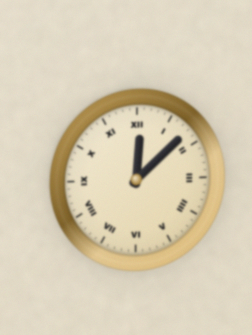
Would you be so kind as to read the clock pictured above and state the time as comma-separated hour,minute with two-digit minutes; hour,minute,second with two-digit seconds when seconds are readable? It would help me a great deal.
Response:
12,08
